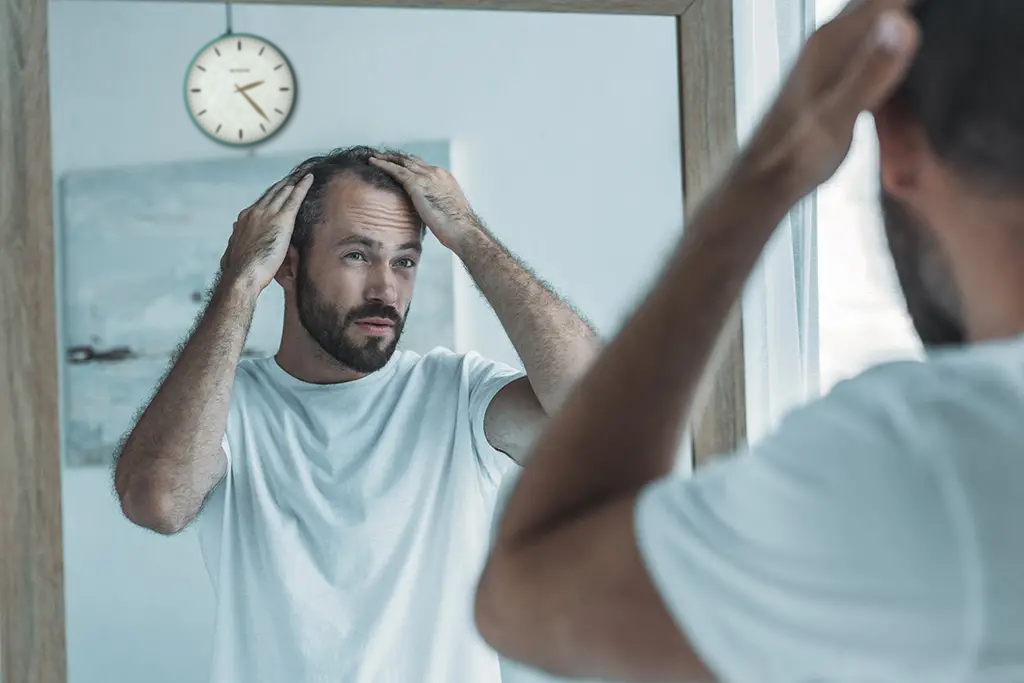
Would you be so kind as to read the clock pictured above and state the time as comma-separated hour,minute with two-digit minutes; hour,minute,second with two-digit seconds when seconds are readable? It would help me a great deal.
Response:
2,23
